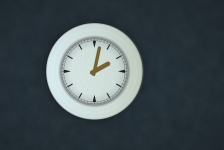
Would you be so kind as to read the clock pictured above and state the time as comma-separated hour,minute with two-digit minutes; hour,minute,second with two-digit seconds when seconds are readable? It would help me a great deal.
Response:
2,02
